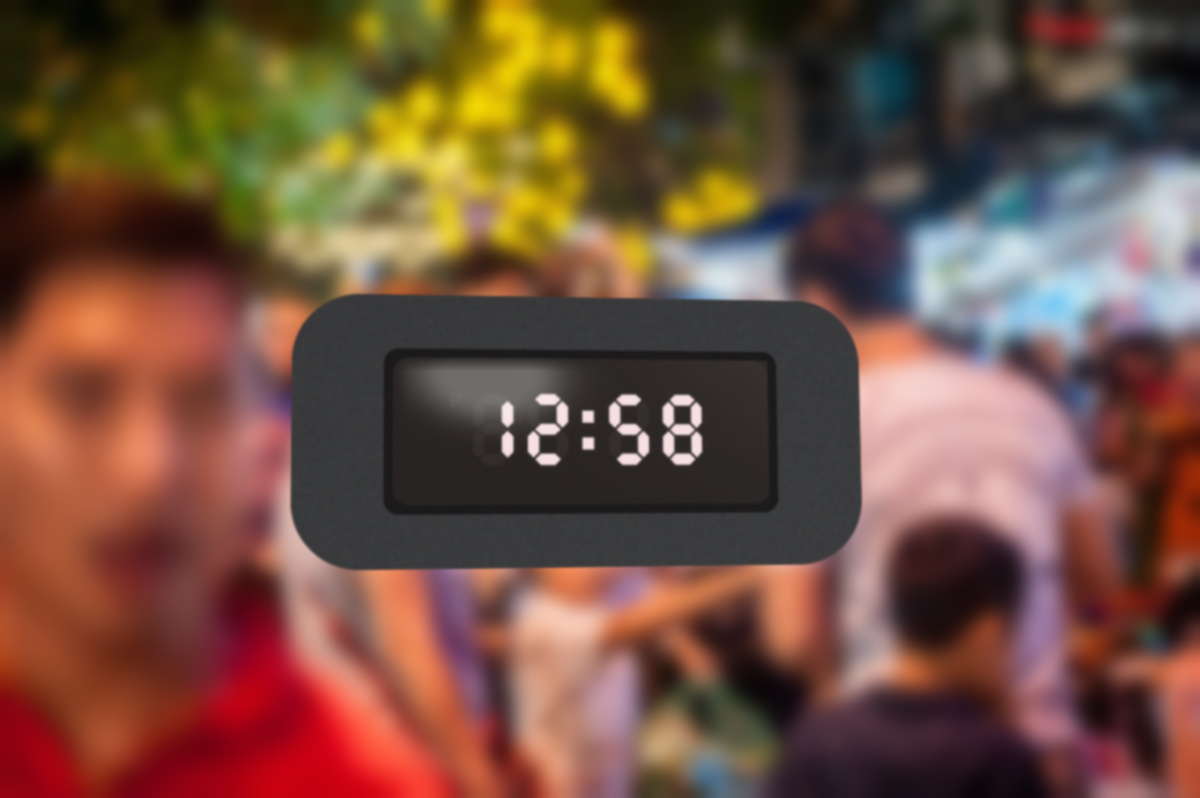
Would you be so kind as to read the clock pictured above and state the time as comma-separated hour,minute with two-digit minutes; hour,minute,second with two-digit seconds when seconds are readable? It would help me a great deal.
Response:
12,58
